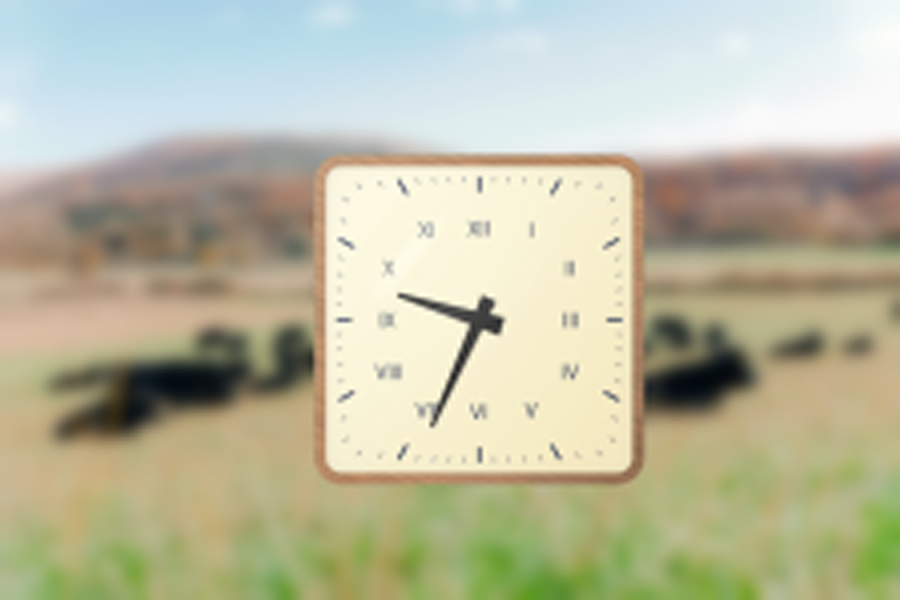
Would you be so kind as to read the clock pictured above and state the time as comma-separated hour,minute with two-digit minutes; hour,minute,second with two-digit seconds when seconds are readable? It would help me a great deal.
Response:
9,34
